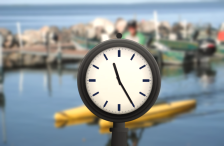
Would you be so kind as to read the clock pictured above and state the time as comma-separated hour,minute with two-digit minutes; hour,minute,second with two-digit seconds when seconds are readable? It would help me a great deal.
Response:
11,25
